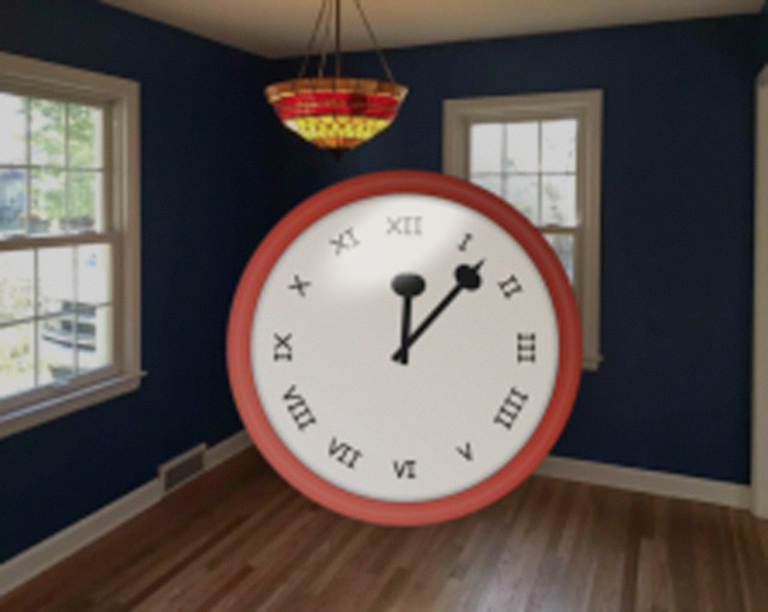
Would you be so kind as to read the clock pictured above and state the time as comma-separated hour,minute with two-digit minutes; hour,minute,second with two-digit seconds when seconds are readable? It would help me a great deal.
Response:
12,07
